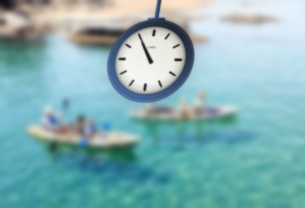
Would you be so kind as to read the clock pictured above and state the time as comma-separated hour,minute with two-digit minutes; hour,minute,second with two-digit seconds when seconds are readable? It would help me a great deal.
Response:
10,55
